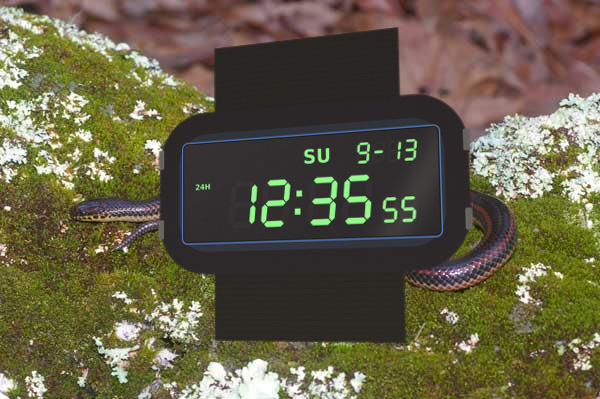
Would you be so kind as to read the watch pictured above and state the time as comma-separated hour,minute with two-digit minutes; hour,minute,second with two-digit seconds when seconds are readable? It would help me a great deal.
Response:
12,35,55
